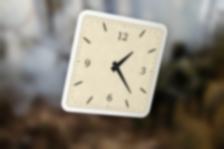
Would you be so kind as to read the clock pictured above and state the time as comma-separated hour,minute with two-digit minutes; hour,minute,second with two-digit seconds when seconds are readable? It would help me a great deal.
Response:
1,23
